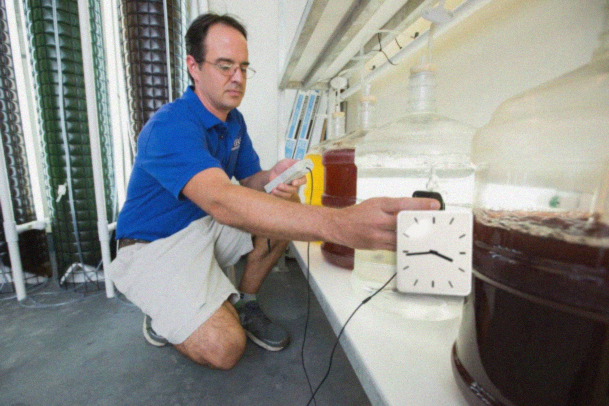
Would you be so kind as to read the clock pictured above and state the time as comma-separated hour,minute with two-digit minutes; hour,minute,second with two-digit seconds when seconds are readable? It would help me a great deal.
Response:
3,44
